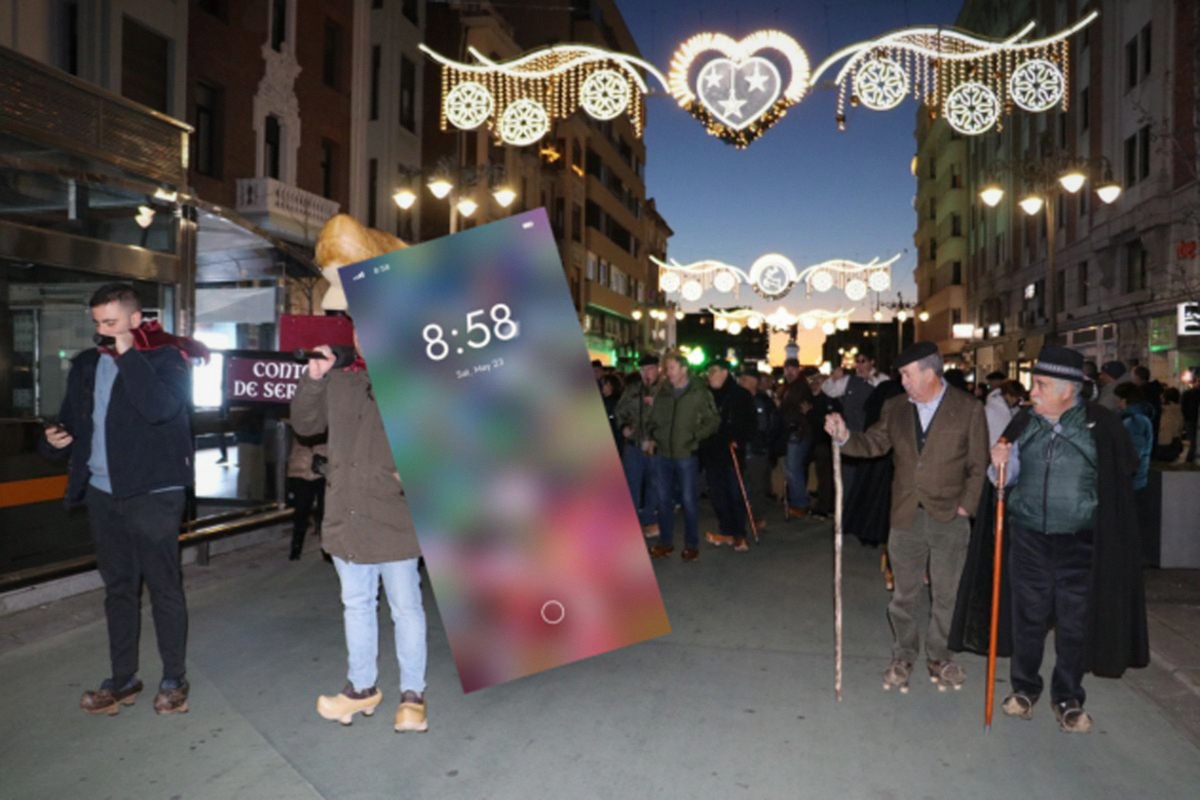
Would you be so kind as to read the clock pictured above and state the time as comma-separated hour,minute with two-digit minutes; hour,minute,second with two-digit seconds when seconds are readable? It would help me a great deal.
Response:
8,58
